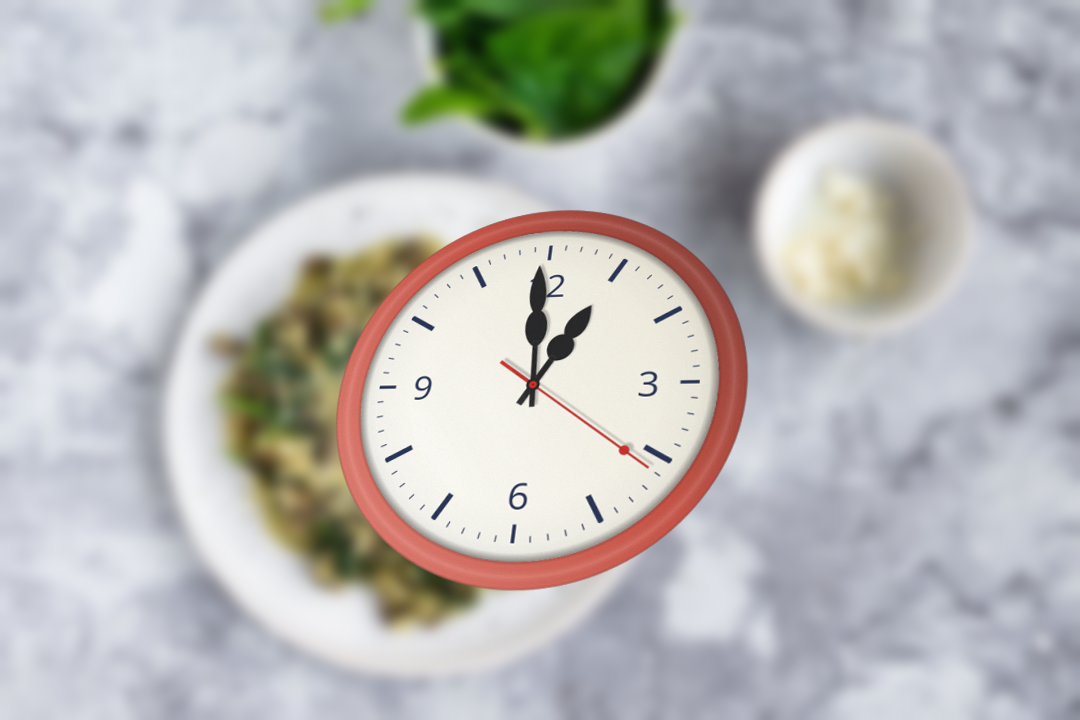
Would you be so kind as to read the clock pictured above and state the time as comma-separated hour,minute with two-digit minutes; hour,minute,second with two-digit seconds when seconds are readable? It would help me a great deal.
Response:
12,59,21
